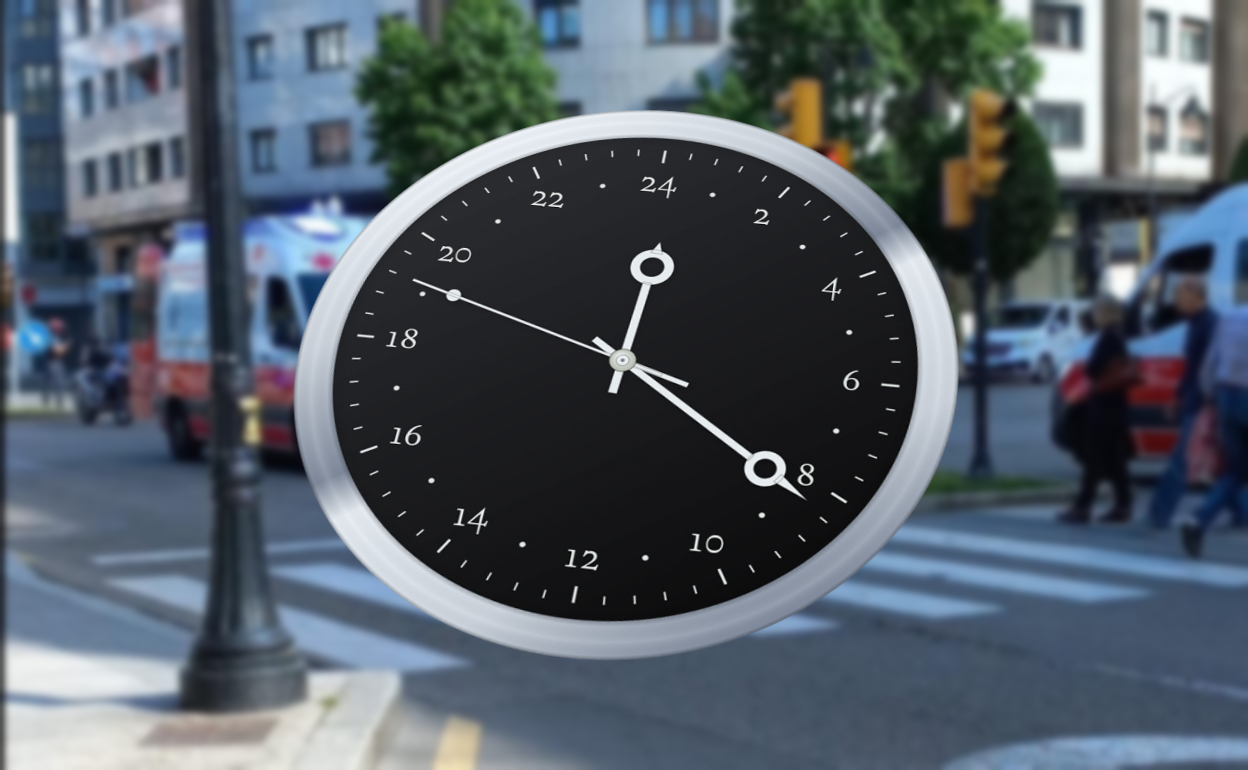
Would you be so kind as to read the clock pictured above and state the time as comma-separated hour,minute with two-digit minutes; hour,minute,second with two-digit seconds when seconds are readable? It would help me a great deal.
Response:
0,20,48
